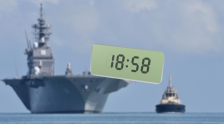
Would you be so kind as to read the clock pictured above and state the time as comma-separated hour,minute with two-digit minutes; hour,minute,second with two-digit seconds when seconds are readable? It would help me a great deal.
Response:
18,58
